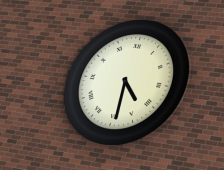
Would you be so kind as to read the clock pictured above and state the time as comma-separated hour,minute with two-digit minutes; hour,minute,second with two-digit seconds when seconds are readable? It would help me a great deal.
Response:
4,29
